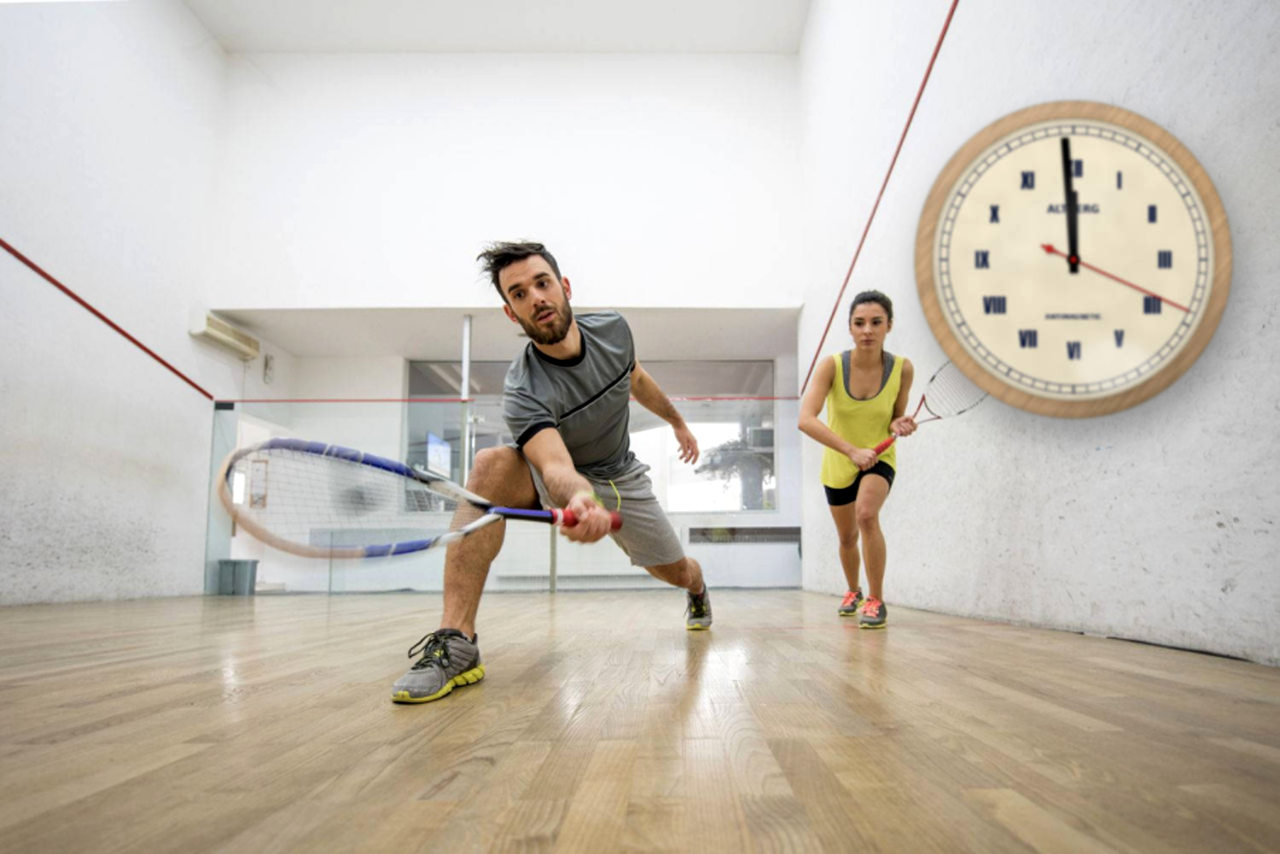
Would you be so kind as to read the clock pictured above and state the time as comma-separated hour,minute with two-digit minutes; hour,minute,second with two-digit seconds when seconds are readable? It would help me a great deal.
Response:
11,59,19
